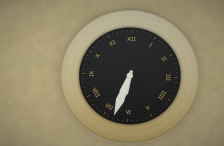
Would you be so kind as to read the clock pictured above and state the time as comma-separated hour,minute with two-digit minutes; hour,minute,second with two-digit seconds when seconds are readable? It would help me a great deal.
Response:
6,33
